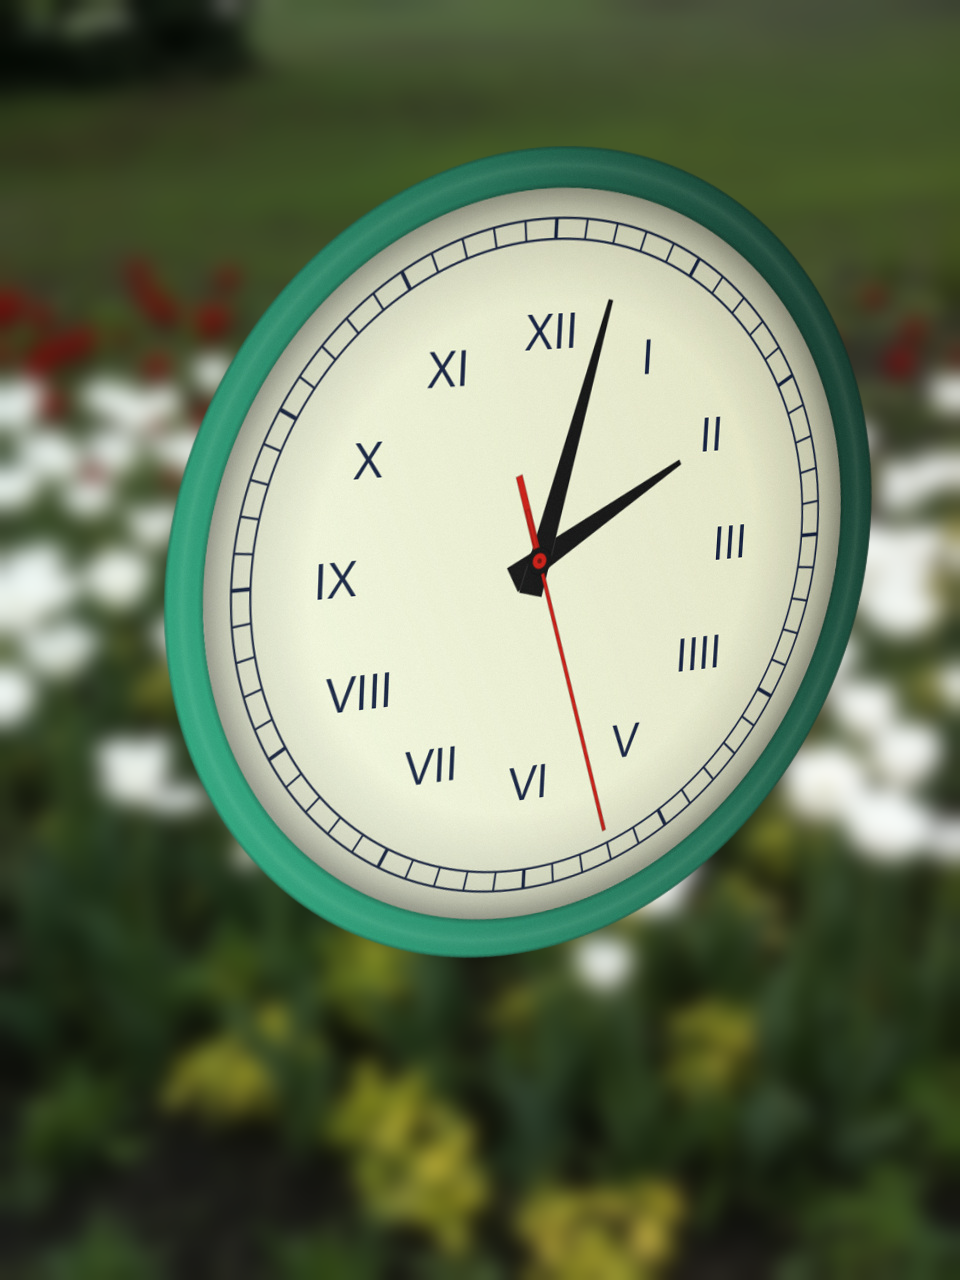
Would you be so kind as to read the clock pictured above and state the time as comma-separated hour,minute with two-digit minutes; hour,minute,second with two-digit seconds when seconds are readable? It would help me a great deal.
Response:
2,02,27
